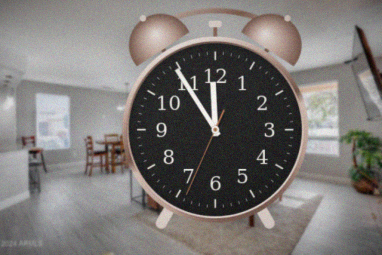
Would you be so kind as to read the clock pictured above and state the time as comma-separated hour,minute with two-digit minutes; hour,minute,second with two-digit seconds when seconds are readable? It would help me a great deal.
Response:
11,54,34
